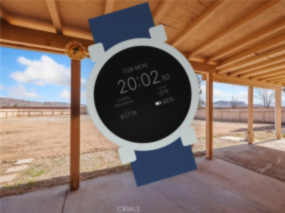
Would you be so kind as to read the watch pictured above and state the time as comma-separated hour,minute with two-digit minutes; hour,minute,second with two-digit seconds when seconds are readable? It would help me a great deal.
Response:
20,02
